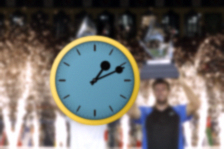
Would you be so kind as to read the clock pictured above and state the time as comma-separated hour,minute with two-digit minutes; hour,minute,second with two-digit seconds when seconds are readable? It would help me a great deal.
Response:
1,11
